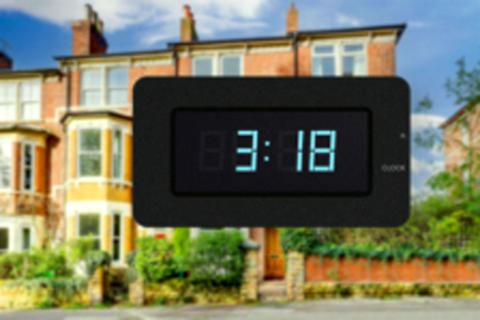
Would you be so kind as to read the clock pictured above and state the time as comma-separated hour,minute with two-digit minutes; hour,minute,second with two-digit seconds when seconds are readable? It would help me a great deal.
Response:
3,18
